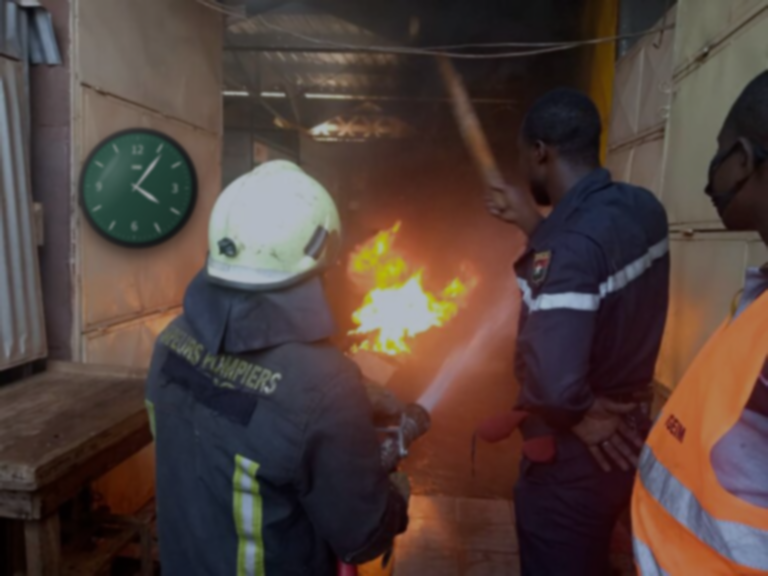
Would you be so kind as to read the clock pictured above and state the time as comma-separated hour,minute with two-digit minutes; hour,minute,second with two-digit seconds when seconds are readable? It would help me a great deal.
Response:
4,06
